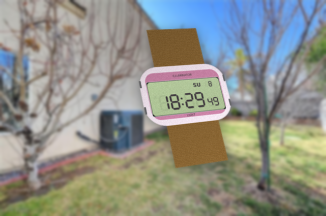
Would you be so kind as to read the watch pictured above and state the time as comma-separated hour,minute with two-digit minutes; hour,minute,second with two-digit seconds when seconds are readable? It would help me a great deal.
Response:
18,29,49
